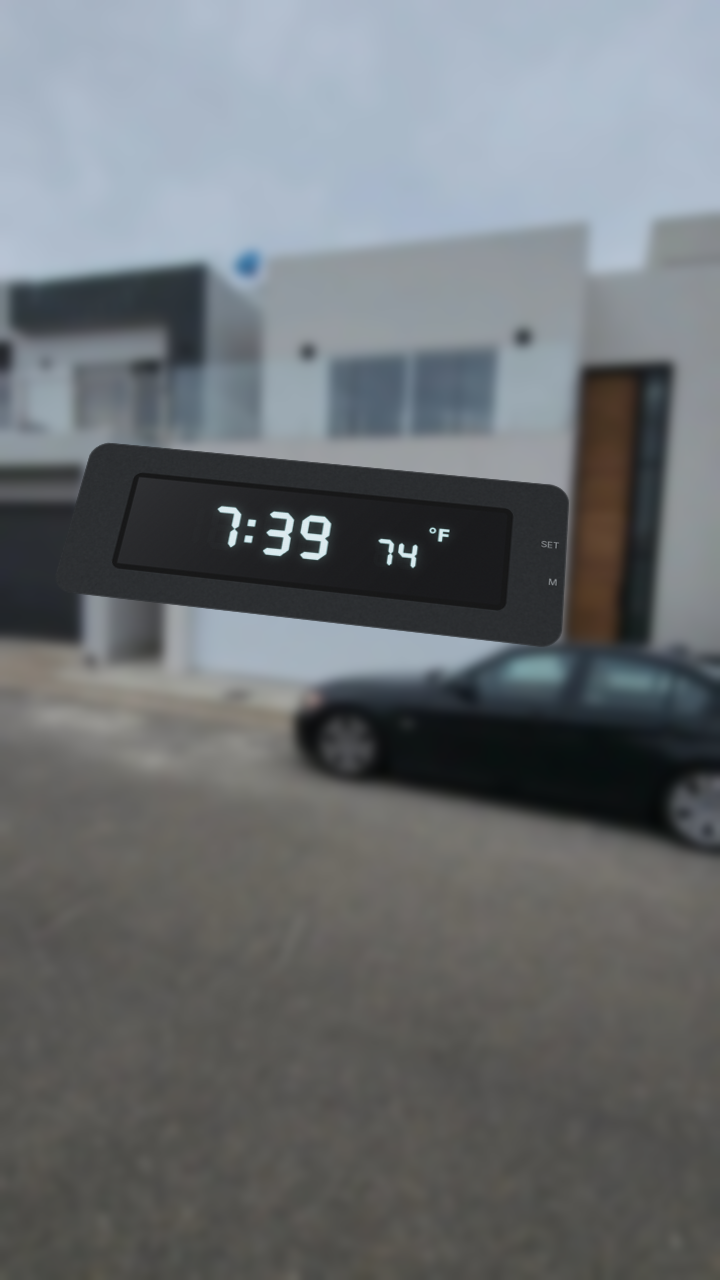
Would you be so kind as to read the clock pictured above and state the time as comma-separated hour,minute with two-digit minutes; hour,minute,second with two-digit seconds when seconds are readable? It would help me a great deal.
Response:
7,39
